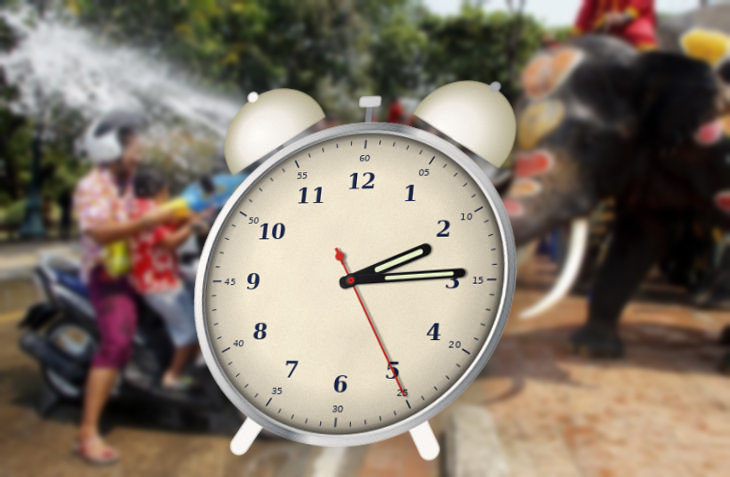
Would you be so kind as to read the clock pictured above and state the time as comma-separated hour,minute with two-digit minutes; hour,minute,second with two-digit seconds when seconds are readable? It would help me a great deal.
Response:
2,14,25
